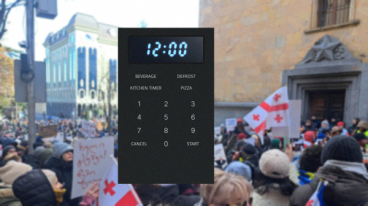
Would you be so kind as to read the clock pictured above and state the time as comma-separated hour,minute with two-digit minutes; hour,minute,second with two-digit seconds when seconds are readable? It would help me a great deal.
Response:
12,00
